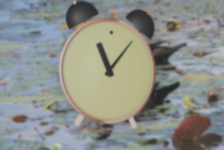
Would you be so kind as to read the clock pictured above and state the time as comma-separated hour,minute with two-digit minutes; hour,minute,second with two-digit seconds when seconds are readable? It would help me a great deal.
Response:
11,06
